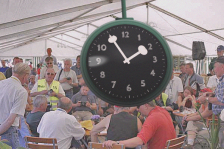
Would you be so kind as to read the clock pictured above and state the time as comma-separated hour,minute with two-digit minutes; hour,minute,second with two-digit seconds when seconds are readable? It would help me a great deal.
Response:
1,55
